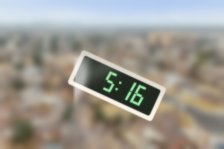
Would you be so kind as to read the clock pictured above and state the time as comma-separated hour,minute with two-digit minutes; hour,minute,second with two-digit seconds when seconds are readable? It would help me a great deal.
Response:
5,16
